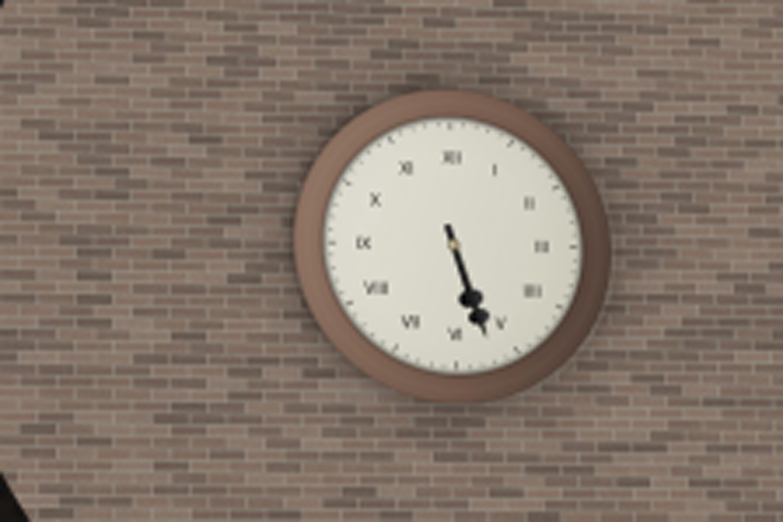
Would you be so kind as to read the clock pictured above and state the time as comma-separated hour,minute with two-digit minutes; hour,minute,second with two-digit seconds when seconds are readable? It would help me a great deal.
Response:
5,27
